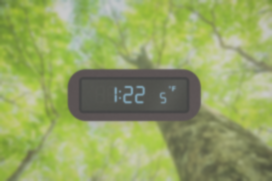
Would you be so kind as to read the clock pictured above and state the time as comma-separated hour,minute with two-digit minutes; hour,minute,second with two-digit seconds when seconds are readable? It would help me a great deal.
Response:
1,22
